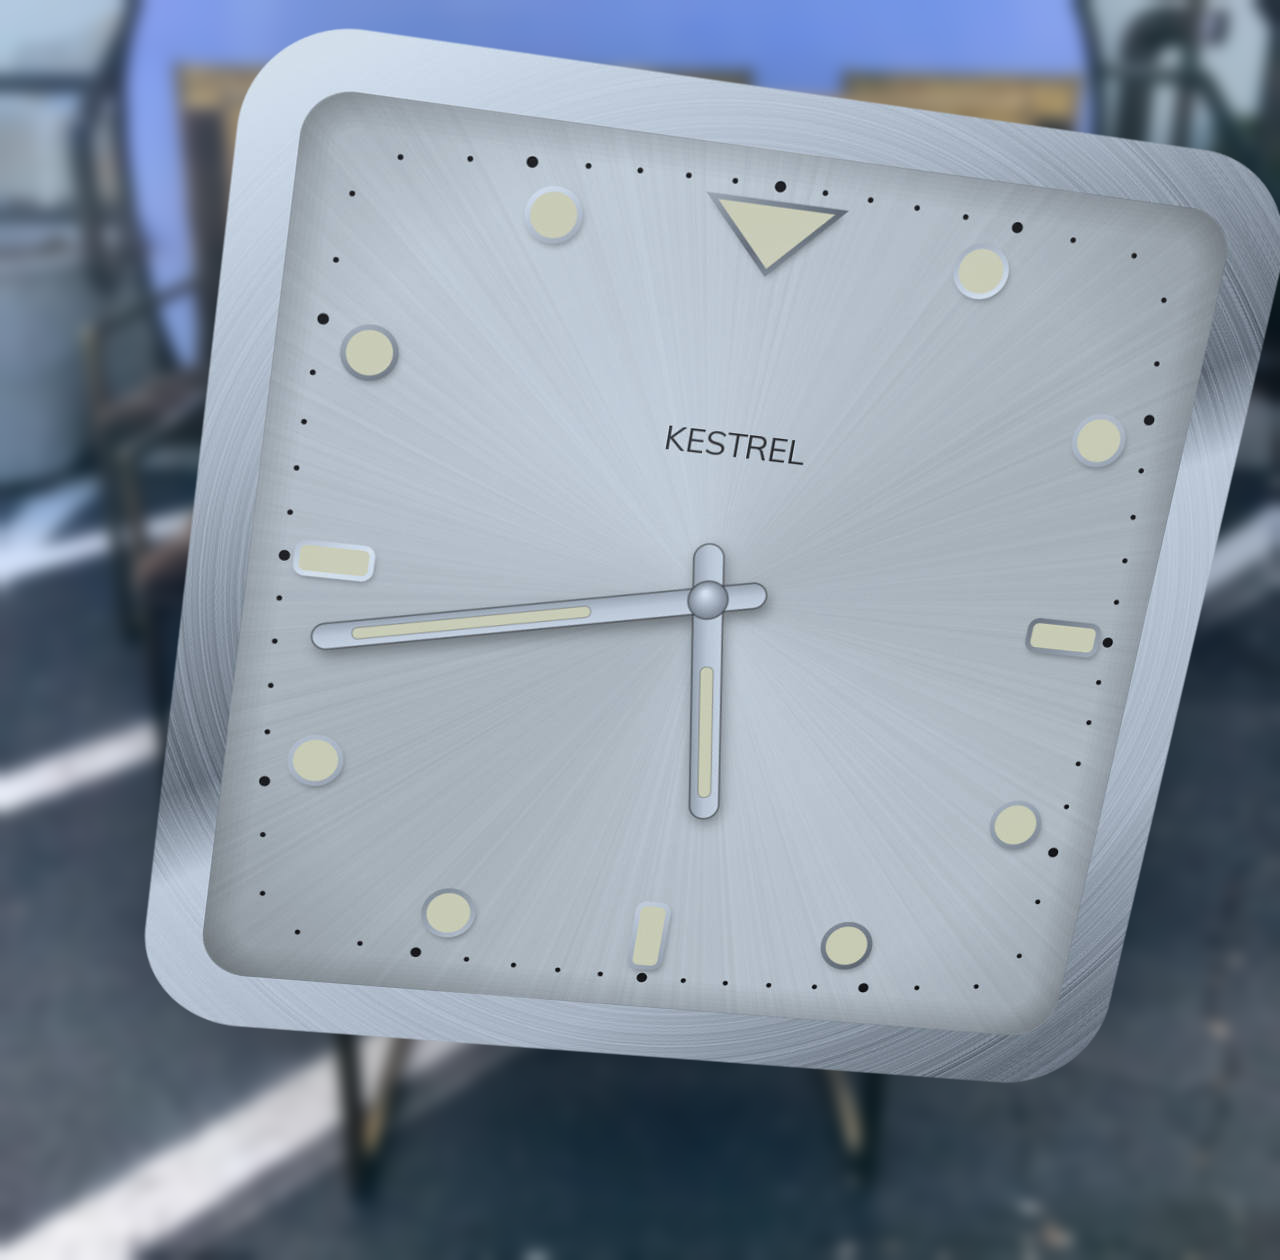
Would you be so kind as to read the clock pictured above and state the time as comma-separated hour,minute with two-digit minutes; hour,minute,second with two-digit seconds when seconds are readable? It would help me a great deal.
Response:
5,43
